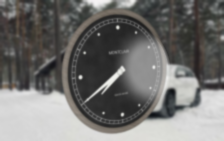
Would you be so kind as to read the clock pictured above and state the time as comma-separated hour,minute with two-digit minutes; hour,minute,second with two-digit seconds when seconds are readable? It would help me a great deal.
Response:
7,40
